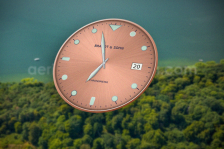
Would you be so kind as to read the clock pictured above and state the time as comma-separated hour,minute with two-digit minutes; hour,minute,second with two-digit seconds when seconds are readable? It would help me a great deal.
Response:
6,57
